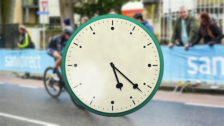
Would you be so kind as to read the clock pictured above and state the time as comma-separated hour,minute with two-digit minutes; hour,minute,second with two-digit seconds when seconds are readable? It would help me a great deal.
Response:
5,22
